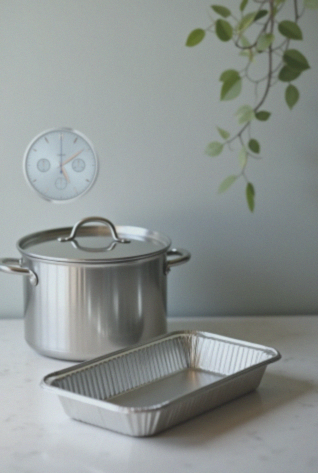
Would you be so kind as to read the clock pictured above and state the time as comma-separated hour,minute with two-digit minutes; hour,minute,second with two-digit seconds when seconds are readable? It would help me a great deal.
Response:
5,09
